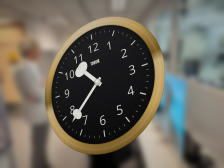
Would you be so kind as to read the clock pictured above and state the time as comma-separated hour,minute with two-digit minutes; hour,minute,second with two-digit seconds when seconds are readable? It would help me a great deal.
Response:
10,38
